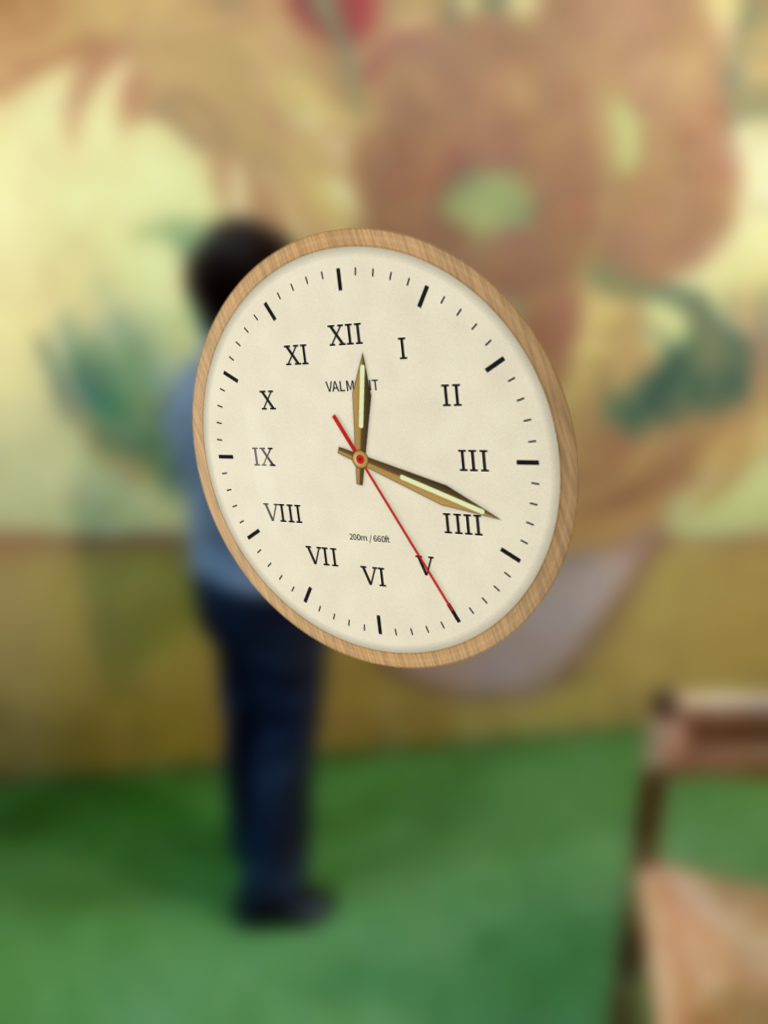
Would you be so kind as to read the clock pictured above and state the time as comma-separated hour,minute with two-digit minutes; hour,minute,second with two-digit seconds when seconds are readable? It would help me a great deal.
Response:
12,18,25
